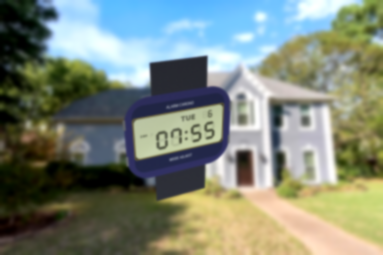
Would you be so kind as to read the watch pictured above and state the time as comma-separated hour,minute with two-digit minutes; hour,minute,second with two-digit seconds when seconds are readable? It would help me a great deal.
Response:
7,55
